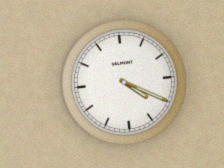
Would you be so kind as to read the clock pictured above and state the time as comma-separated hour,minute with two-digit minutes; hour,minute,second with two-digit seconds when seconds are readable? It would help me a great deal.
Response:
4,20
